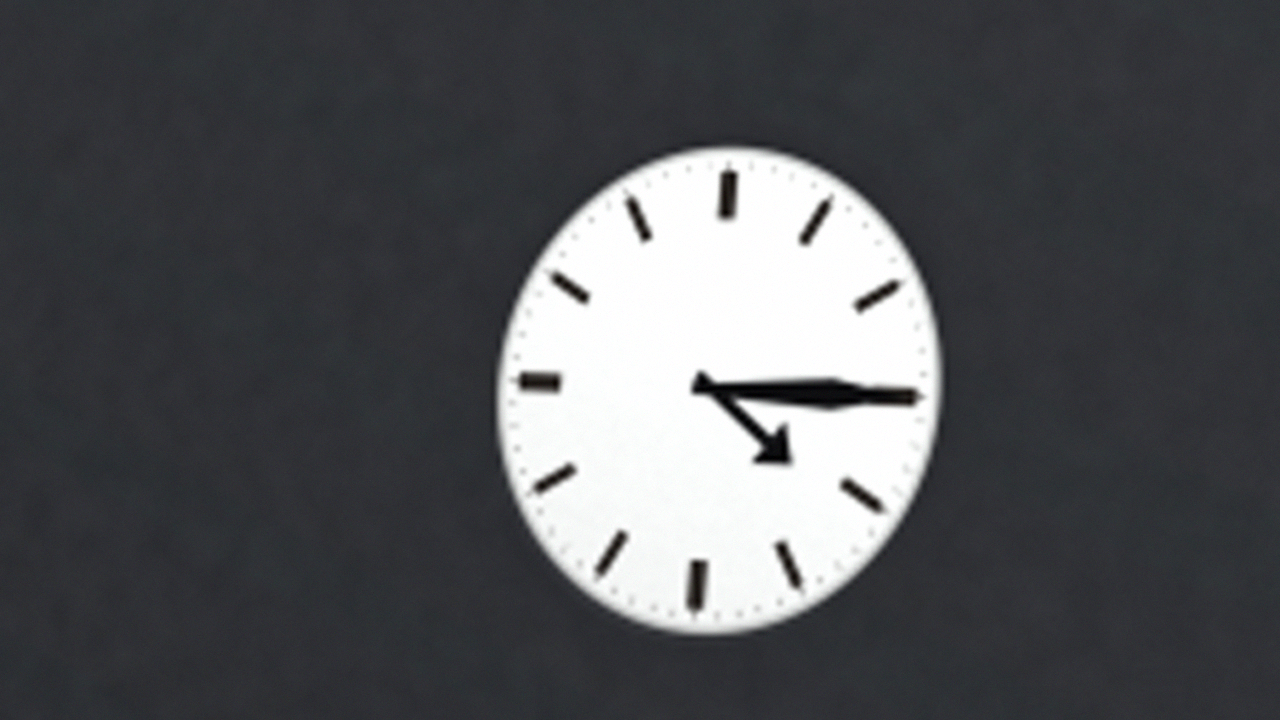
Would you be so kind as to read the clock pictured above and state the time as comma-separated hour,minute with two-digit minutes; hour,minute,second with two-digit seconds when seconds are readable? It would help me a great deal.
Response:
4,15
